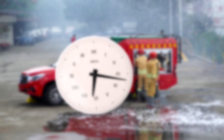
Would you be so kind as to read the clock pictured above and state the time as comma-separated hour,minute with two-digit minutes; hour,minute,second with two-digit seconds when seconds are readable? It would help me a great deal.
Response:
6,17
